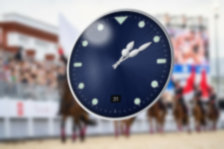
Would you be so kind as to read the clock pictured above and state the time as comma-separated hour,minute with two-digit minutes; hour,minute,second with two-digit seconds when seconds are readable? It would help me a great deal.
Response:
1,10
